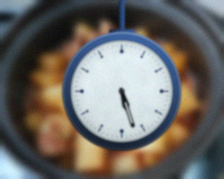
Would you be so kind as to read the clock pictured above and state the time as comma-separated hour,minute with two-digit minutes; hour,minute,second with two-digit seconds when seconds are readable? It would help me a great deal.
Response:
5,27
